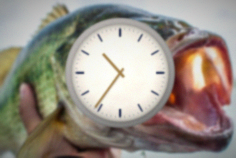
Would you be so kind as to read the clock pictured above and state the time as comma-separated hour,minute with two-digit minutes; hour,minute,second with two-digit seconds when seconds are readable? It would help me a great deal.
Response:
10,36
